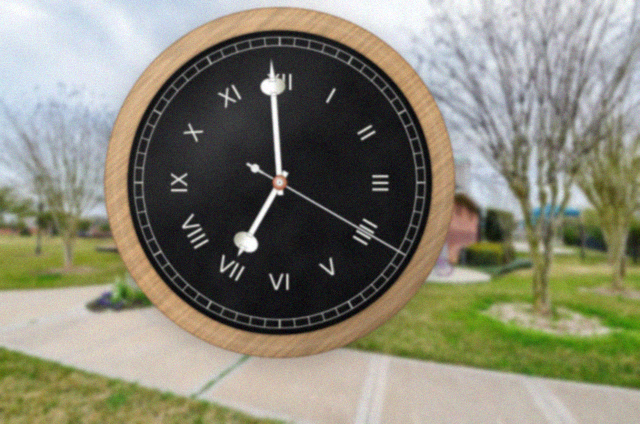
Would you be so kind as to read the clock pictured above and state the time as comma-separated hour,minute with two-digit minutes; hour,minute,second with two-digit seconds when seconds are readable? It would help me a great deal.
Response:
6,59,20
